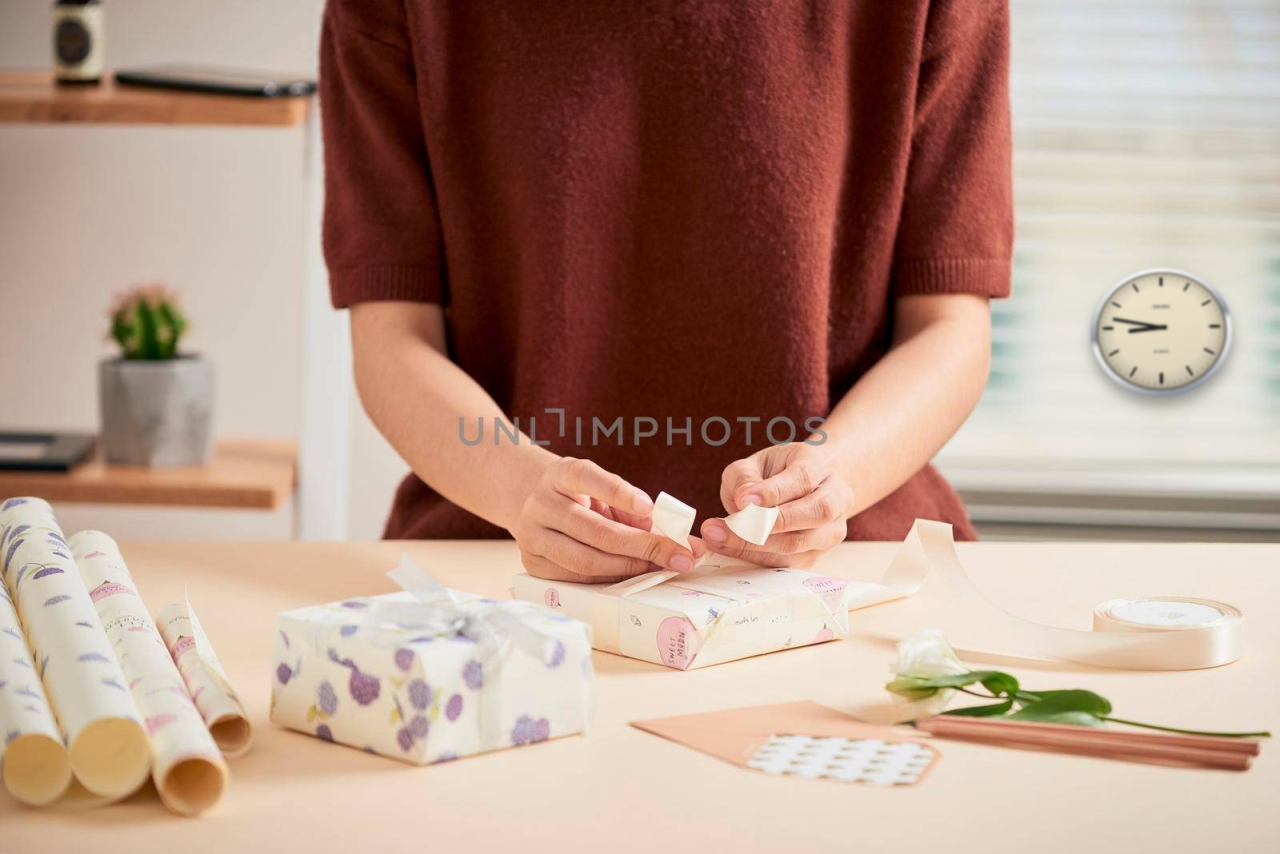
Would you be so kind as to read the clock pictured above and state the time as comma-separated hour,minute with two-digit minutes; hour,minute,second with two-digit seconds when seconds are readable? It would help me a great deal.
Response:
8,47
